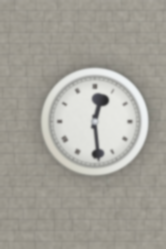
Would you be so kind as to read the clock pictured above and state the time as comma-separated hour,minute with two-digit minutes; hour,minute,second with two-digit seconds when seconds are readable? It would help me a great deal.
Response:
12,29
